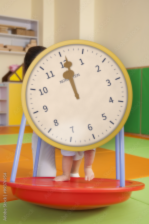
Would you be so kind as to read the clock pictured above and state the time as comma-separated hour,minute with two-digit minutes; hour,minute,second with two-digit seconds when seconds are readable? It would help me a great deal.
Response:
12,01
